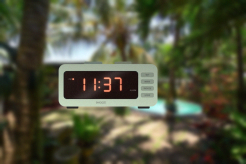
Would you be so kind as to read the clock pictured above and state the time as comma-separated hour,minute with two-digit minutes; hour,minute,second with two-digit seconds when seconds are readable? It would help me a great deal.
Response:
11,37
